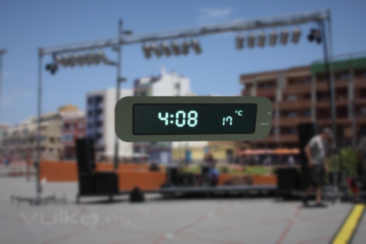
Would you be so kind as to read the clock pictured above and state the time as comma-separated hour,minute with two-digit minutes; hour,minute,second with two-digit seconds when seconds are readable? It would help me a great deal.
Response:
4,08
